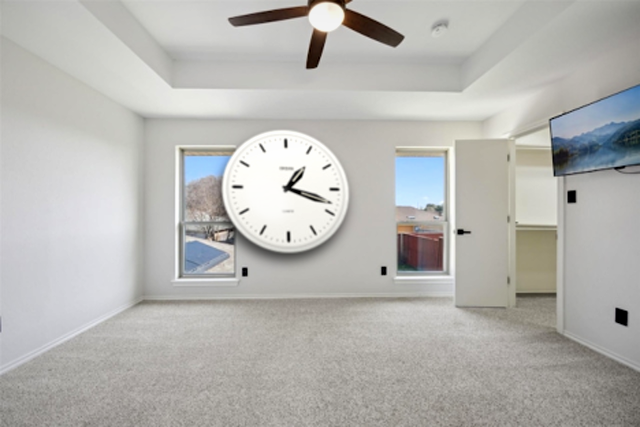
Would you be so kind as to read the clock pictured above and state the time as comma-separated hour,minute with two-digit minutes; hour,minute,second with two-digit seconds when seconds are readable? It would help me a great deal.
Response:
1,18
